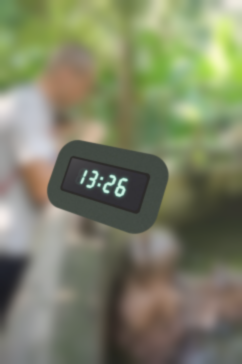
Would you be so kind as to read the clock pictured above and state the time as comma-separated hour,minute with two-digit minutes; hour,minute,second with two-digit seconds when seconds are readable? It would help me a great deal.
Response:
13,26
